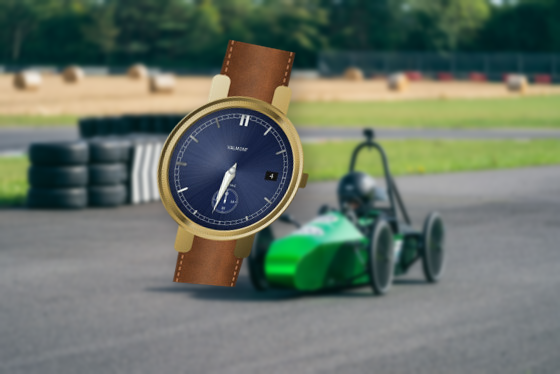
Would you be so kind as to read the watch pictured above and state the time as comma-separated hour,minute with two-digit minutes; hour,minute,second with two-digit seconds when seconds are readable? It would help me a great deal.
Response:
6,32
